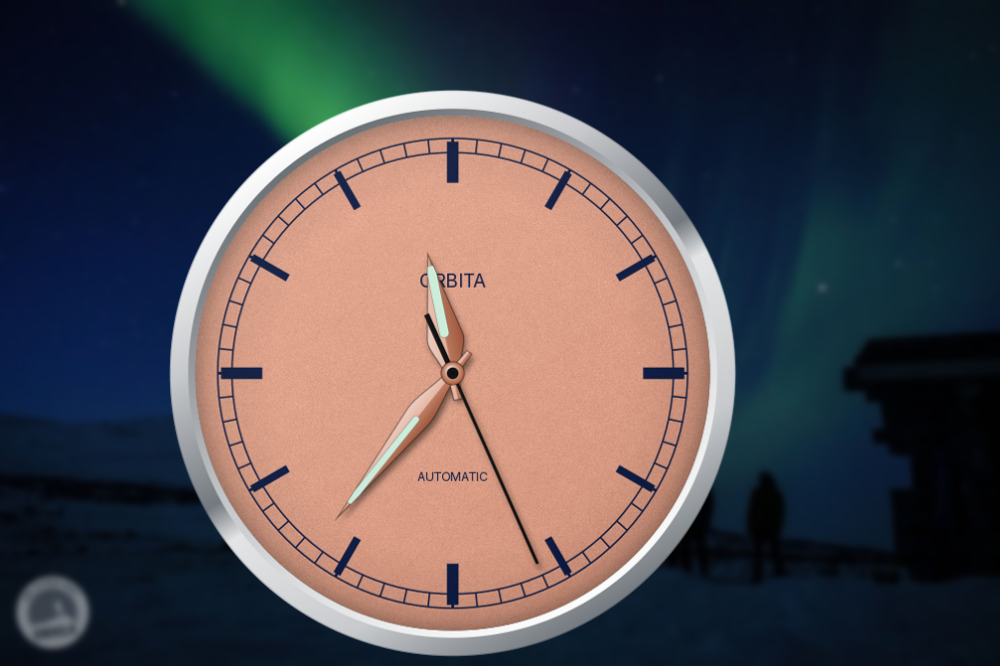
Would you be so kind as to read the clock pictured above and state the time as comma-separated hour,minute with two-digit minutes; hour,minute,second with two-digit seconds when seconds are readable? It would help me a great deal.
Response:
11,36,26
